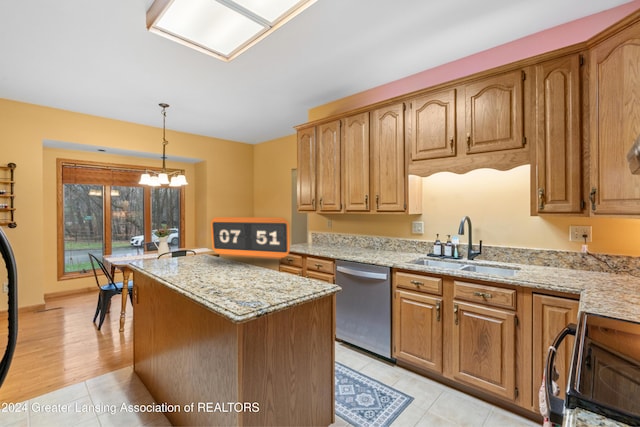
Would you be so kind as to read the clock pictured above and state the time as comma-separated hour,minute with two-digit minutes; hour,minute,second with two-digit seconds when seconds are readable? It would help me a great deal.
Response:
7,51
